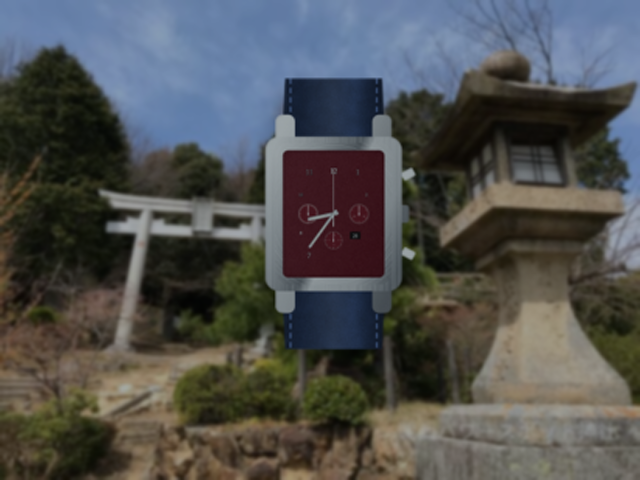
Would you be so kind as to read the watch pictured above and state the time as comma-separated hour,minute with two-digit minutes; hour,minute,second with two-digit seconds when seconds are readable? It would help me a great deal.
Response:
8,36
